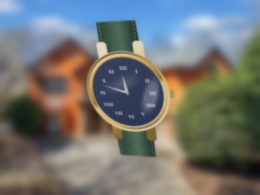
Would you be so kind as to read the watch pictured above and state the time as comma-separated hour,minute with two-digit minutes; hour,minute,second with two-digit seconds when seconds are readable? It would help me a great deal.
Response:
11,48
